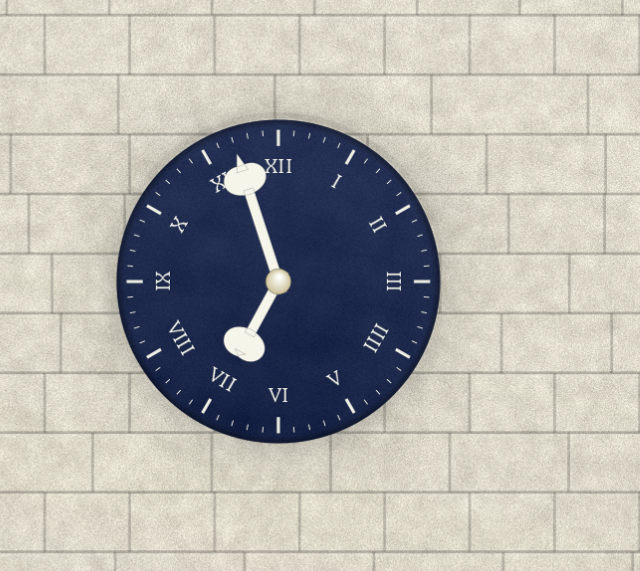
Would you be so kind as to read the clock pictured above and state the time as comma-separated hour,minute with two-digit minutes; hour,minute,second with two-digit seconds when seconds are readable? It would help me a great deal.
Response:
6,57
